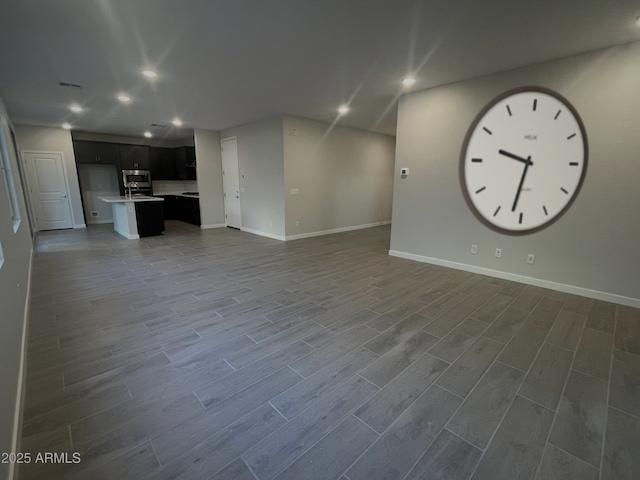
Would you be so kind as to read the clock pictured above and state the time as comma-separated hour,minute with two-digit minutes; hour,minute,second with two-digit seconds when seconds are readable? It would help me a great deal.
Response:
9,32
